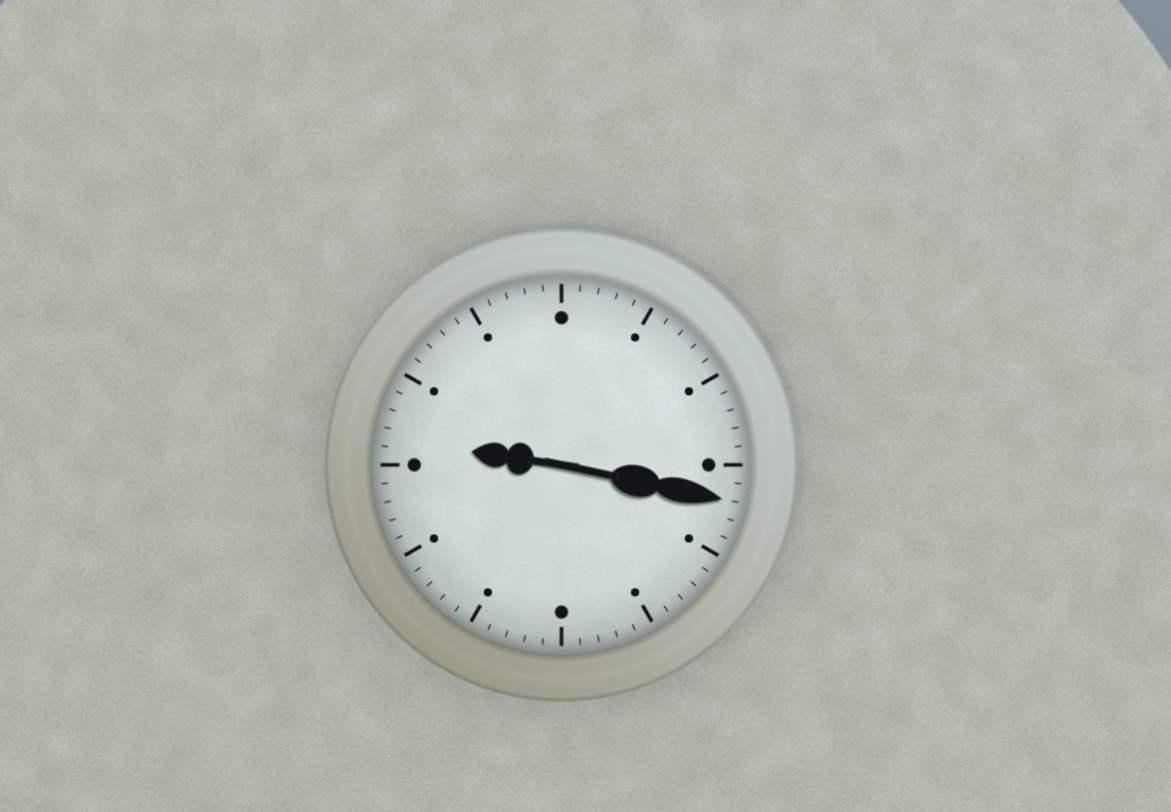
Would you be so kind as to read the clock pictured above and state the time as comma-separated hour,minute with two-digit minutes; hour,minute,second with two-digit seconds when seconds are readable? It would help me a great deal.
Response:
9,17
